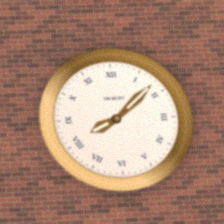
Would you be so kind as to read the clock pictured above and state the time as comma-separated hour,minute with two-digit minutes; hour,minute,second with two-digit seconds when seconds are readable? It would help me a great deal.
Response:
8,08
